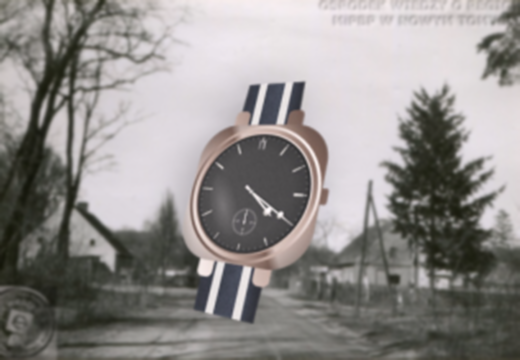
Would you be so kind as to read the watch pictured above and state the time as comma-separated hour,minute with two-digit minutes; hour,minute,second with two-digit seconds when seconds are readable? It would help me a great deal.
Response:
4,20
